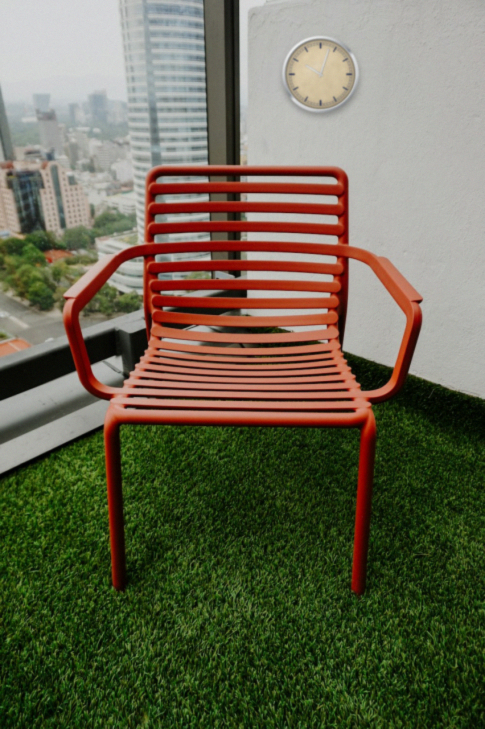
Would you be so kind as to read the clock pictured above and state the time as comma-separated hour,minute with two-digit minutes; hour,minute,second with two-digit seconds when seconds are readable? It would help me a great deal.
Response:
10,03
